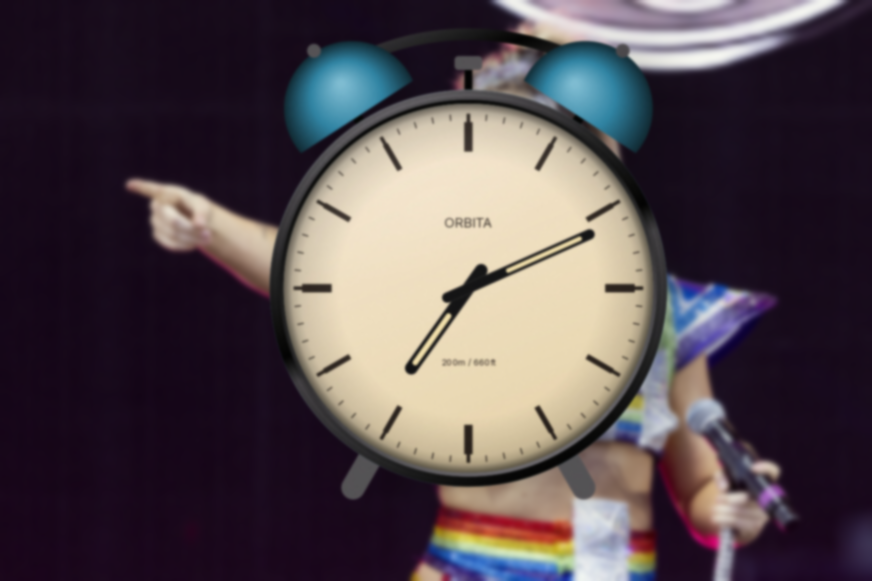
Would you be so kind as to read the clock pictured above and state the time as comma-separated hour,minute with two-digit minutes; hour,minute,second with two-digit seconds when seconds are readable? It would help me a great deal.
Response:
7,11
